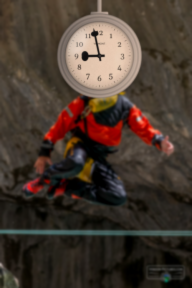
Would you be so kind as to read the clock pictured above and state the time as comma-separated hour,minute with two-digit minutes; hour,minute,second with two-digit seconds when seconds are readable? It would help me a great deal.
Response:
8,58
